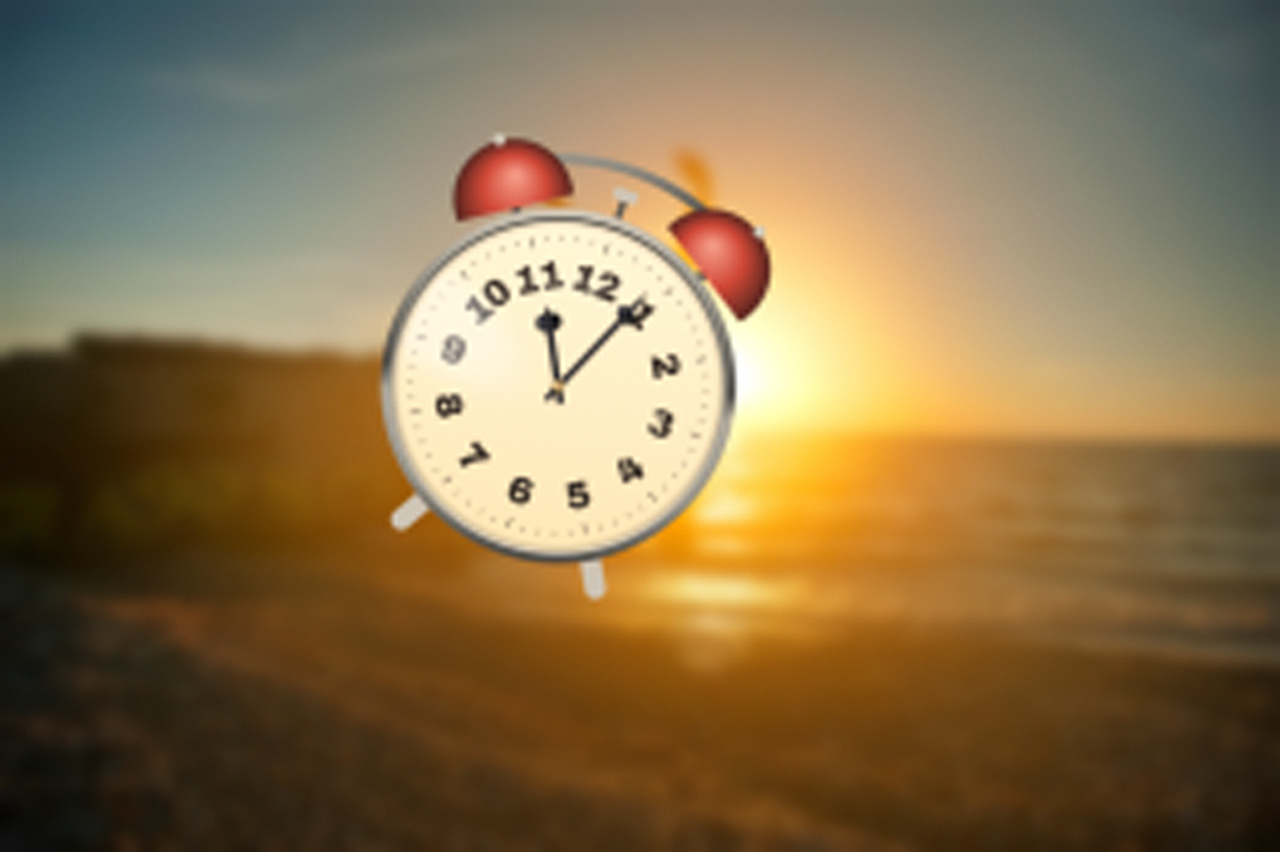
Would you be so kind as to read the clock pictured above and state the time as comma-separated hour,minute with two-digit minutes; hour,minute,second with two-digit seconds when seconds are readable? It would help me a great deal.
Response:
11,04
